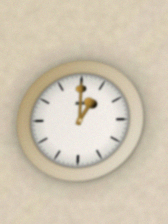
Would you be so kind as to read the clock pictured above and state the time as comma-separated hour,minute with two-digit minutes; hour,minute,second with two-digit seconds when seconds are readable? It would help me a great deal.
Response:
1,00
